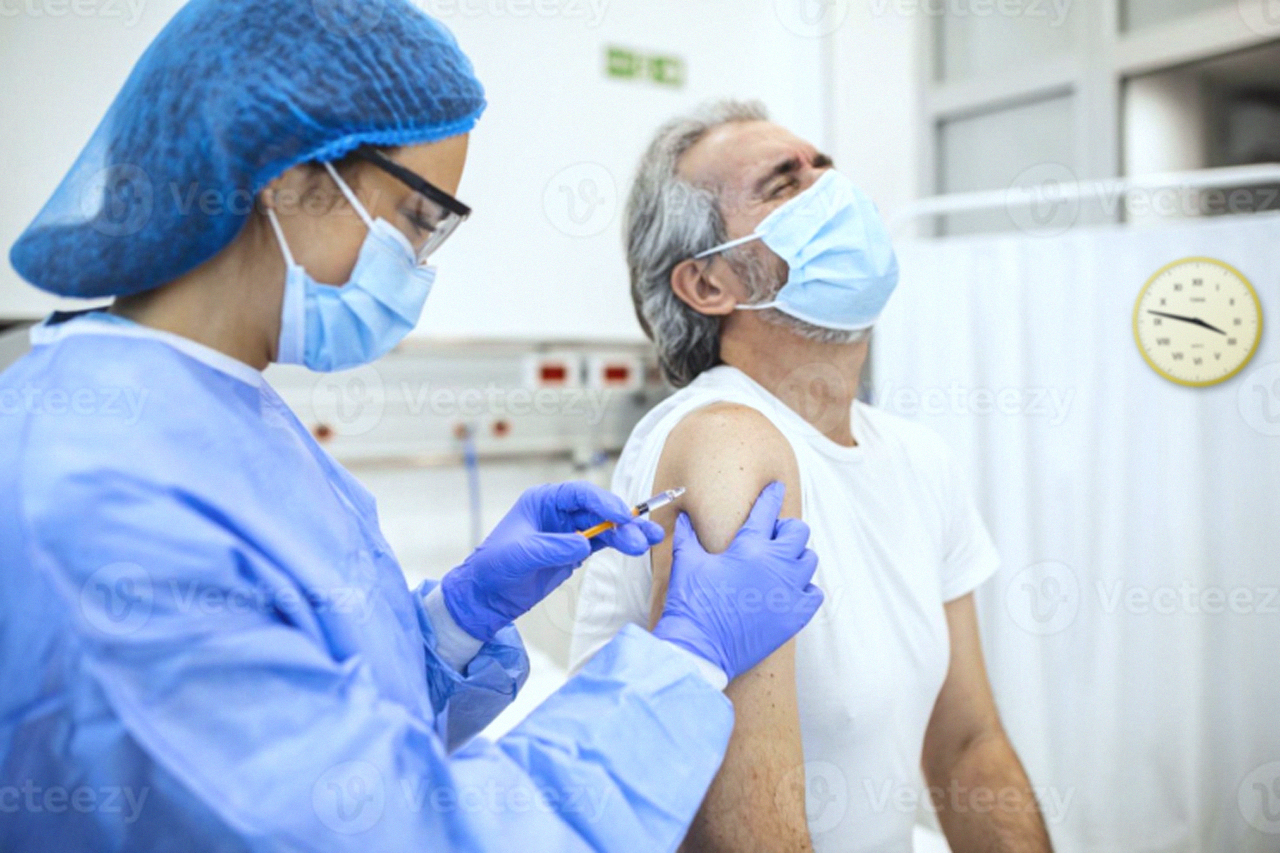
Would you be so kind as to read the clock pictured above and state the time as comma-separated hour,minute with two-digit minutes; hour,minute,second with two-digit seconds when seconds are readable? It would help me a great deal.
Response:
3,47
